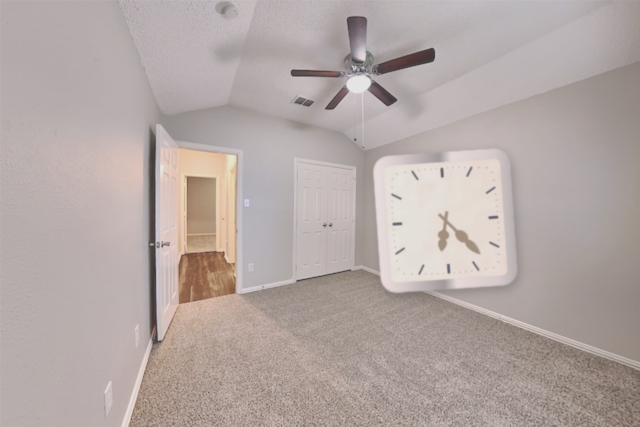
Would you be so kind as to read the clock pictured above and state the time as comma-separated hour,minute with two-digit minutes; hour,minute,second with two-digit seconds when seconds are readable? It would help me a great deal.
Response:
6,23
